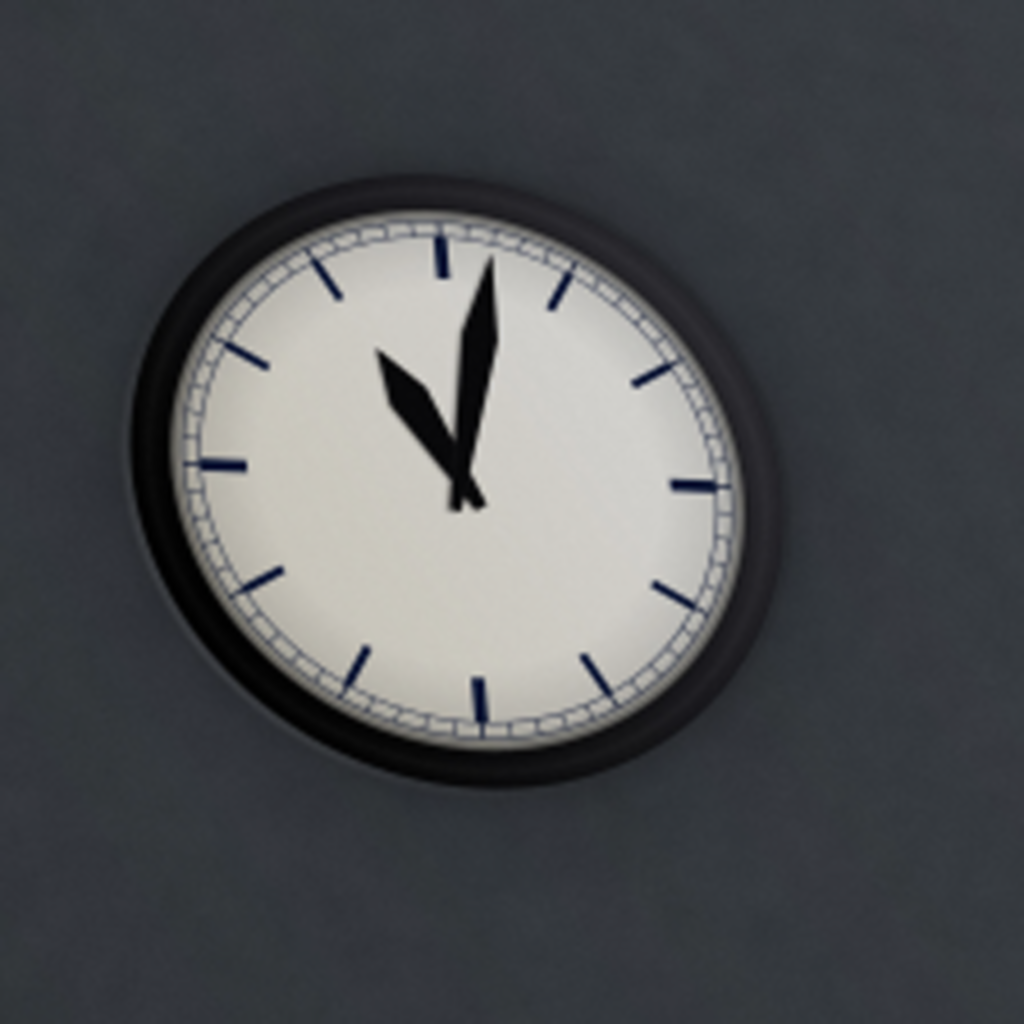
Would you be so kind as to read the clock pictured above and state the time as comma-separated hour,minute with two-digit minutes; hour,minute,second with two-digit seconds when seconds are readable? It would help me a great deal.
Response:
11,02
